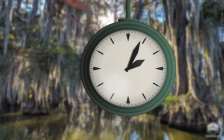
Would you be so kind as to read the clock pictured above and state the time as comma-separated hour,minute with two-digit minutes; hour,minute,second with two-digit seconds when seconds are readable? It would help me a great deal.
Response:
2,04
